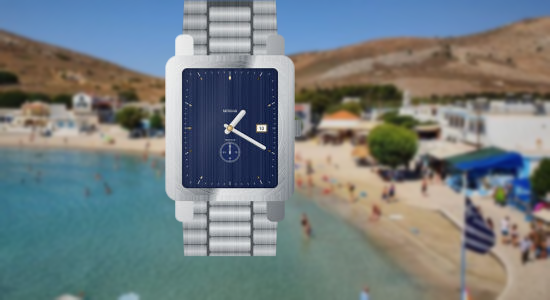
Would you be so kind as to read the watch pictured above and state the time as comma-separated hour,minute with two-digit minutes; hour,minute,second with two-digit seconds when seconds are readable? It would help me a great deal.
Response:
1,20
